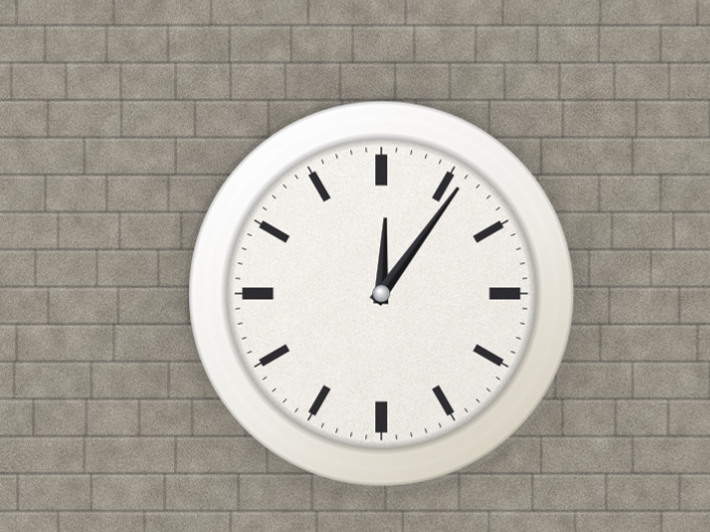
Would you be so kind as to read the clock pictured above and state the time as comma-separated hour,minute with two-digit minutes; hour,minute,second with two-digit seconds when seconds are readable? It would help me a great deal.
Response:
12,06
